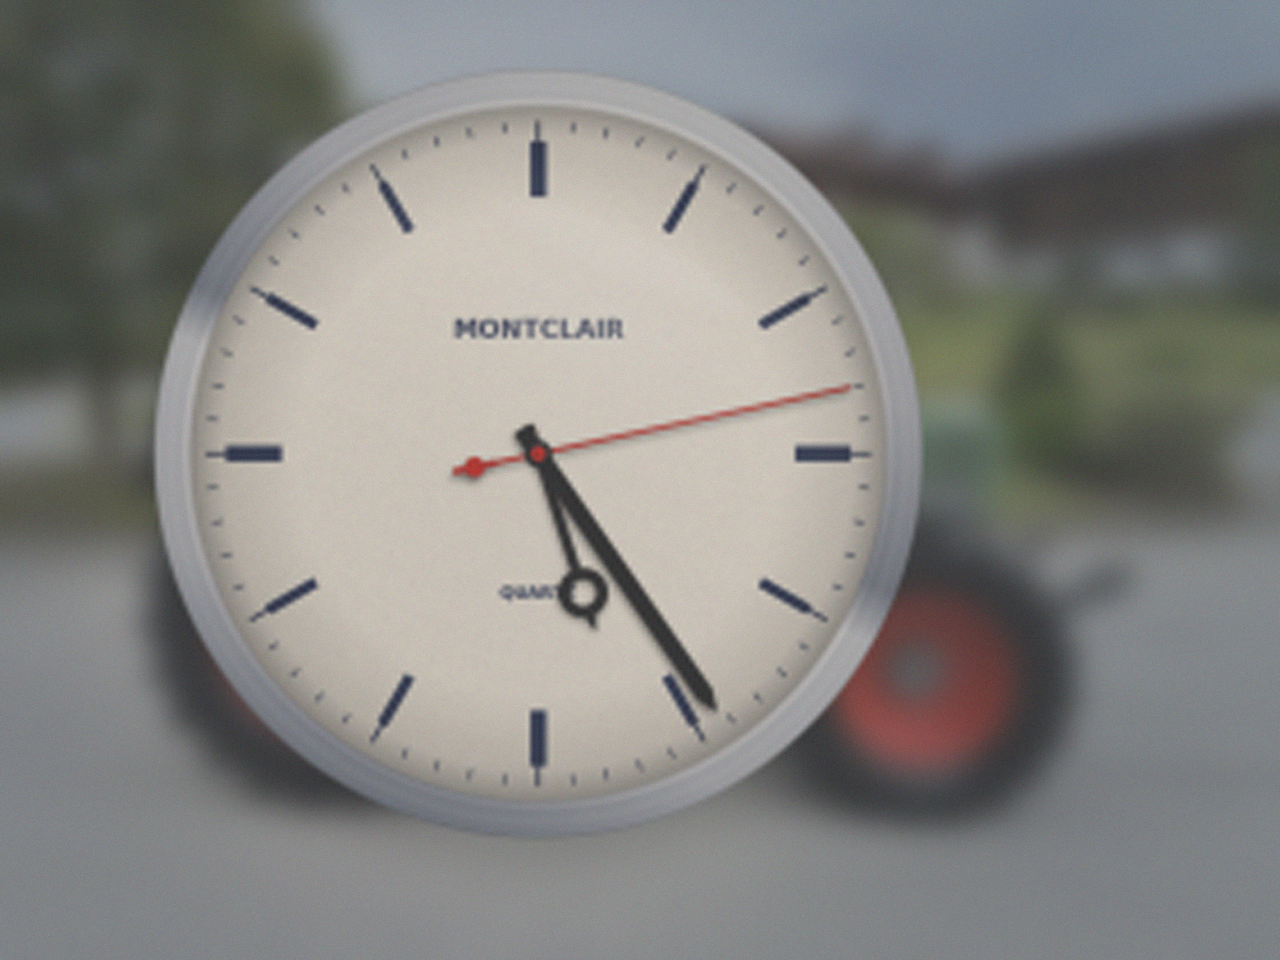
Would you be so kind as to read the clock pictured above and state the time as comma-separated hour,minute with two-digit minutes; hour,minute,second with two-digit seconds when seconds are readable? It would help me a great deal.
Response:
5,24,13
